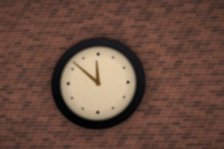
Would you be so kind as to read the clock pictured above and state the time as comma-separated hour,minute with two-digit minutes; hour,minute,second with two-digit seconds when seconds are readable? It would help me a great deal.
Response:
11,52
